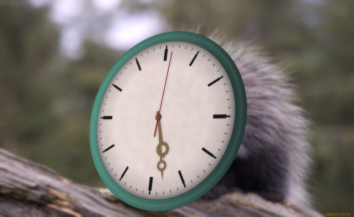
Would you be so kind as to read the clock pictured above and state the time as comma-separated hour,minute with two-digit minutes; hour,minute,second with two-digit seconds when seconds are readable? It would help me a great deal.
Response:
5,28,01
